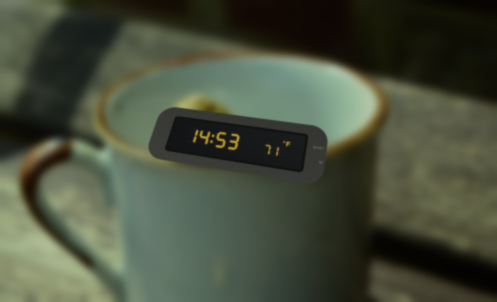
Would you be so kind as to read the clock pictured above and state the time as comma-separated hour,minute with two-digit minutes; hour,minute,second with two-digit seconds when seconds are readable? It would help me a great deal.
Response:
14,53
